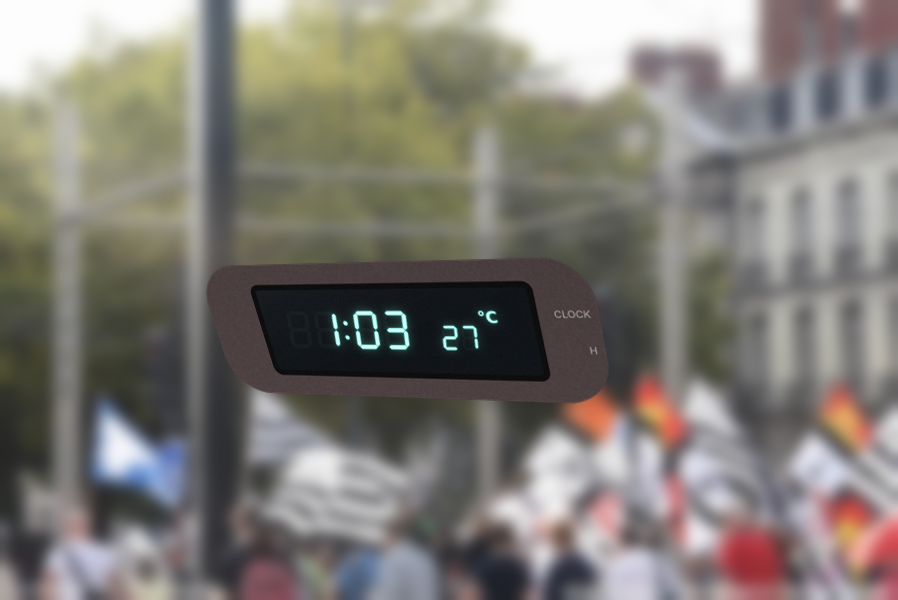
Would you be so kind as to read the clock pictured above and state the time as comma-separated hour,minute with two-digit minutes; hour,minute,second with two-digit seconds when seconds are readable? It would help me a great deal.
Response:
1,03
